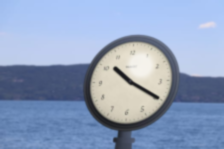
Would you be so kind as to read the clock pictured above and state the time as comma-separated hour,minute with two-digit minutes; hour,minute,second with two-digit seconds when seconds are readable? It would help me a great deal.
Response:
10,20
